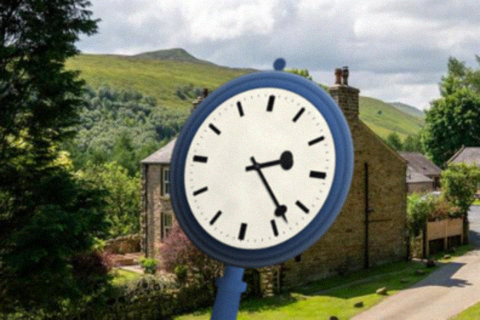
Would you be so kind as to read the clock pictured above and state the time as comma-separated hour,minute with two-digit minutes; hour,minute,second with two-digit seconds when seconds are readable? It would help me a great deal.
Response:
2,23
